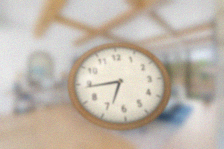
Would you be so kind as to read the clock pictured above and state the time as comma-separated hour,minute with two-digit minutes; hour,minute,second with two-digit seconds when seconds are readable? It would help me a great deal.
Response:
6,44
